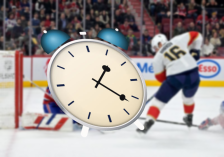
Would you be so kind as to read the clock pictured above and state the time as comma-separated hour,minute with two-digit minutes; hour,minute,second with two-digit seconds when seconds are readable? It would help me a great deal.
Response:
1,22
